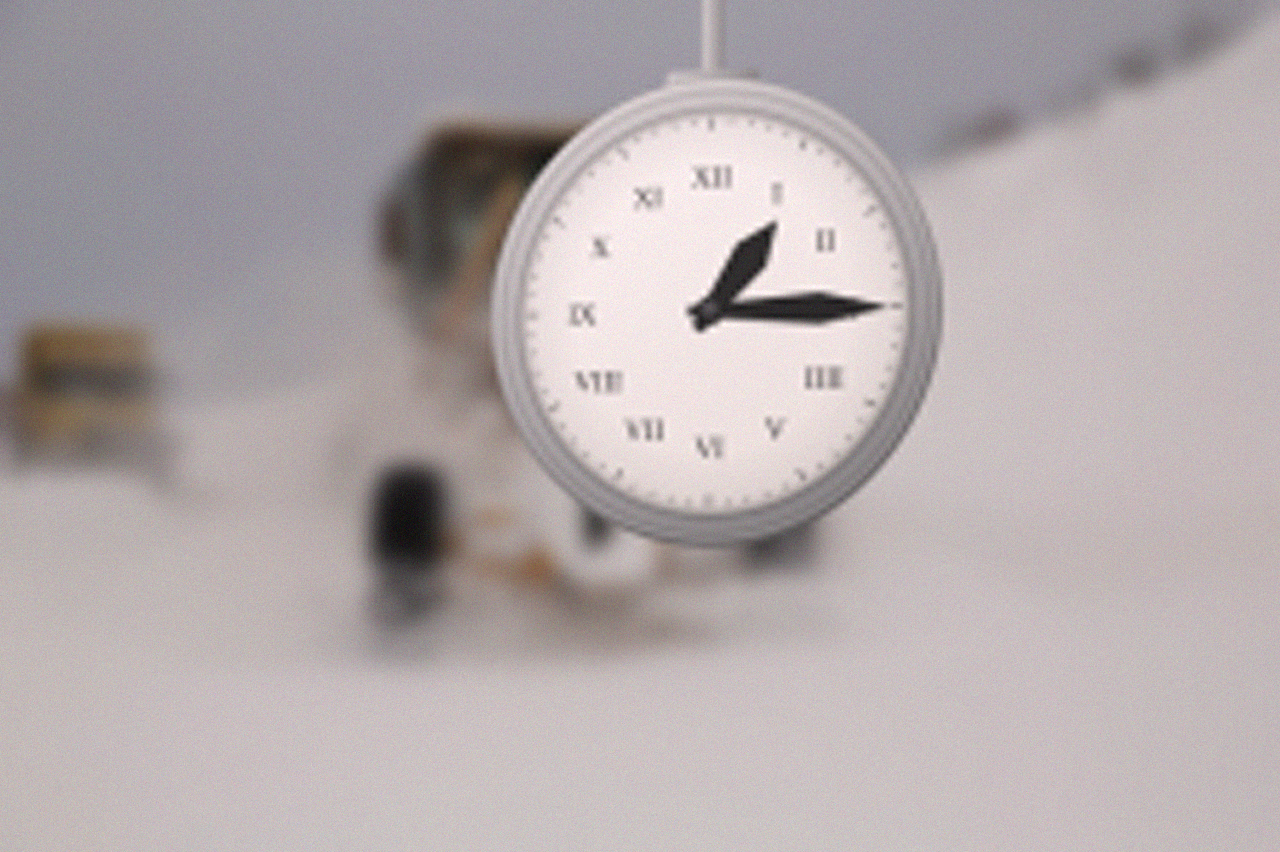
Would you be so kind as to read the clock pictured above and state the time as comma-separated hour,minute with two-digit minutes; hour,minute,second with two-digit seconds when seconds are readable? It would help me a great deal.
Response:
1,15
